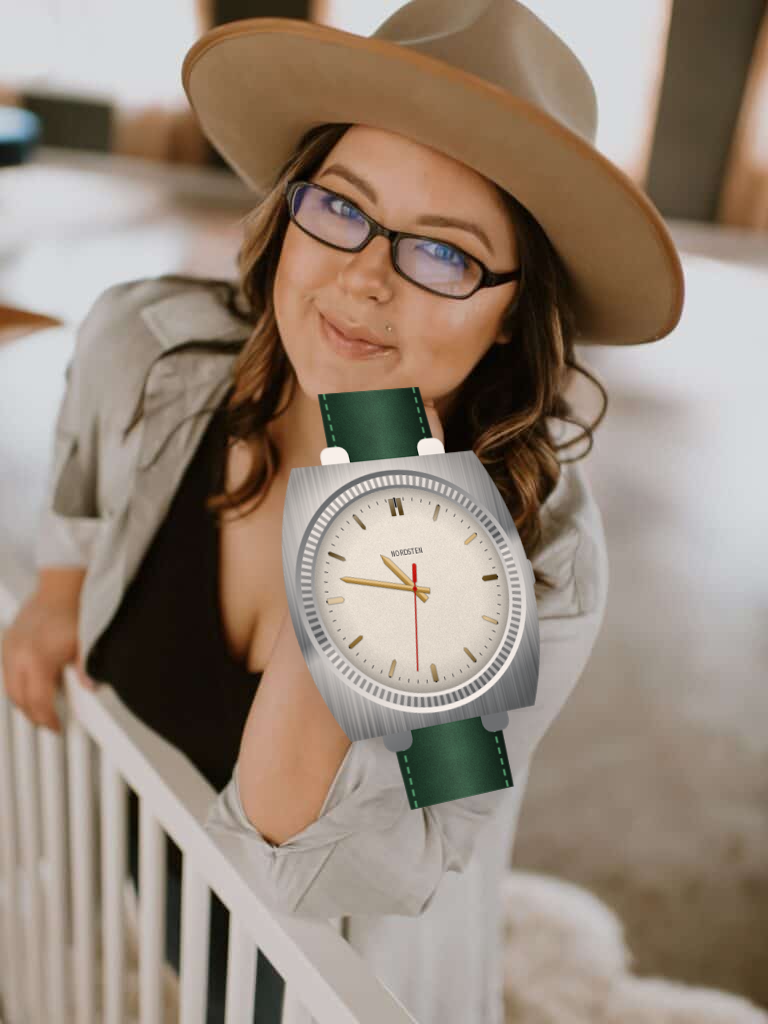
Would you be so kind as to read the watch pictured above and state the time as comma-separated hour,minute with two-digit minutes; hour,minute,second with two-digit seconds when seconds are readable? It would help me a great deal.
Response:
10,47,32
